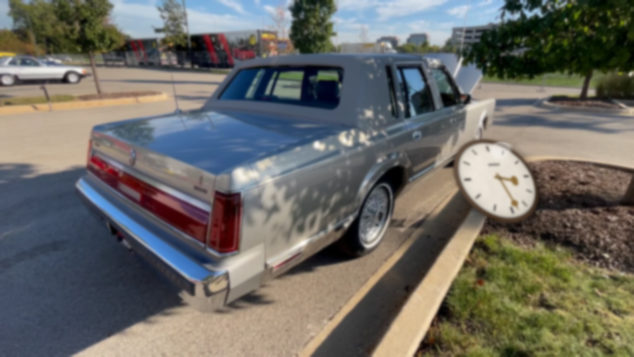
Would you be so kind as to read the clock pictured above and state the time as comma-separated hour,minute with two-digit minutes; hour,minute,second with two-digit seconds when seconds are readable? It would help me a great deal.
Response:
3,28
